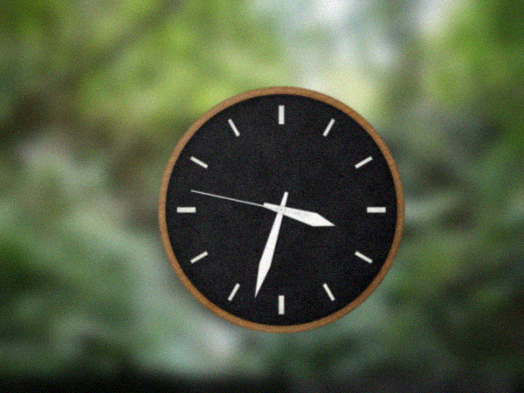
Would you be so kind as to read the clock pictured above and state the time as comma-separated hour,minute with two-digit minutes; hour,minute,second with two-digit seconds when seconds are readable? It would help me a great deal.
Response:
3,32,47
